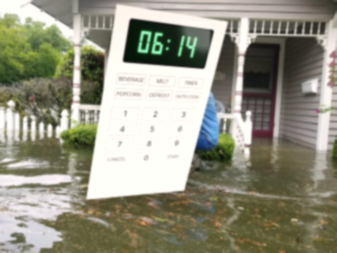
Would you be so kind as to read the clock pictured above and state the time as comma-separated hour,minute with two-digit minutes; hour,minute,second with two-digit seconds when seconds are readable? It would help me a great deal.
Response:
6,14
